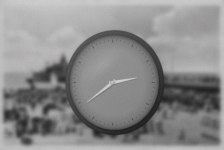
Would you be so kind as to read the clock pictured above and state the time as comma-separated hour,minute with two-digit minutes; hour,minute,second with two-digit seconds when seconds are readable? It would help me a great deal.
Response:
2,39
